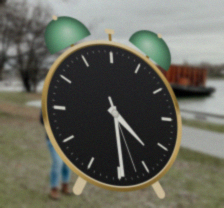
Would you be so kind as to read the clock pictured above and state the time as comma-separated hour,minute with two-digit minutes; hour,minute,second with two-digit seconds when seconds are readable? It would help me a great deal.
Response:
4,29,27
